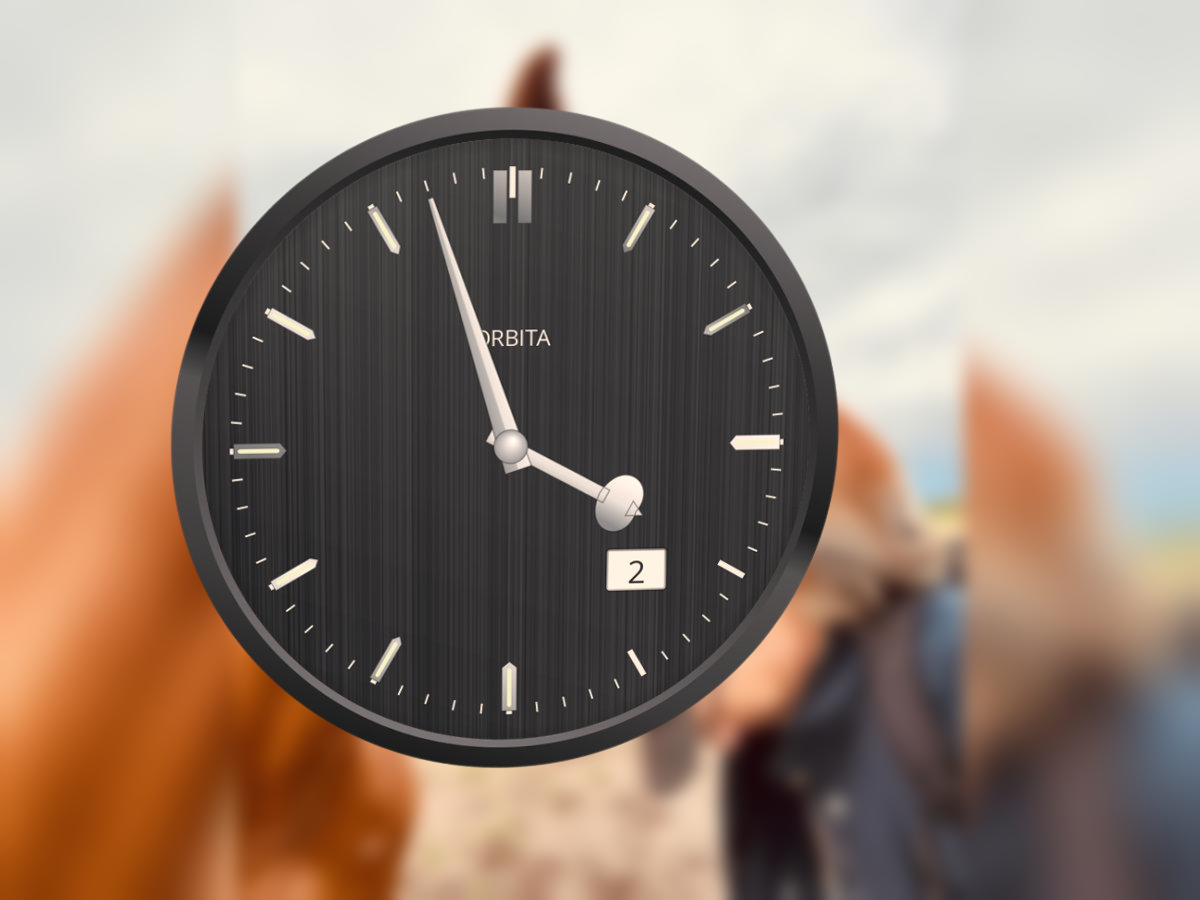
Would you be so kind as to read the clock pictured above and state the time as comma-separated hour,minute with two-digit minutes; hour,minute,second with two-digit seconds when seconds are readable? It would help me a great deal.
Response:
3,57
